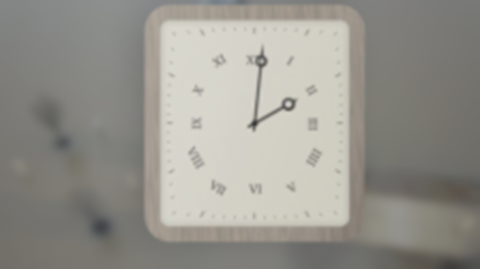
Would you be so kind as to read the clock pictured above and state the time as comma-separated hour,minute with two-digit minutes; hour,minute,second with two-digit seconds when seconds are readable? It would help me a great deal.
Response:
2,01
